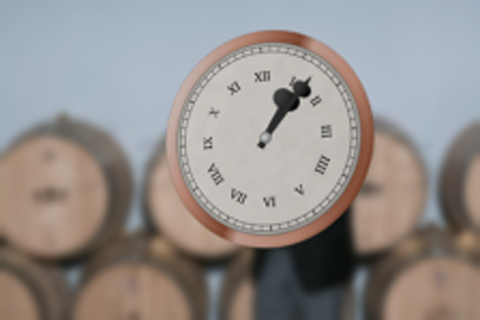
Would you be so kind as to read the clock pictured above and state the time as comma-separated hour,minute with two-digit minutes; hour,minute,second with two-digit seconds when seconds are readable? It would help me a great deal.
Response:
1,07
